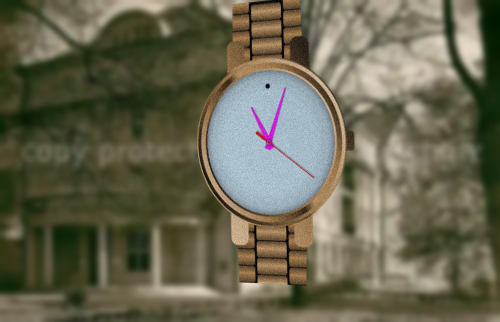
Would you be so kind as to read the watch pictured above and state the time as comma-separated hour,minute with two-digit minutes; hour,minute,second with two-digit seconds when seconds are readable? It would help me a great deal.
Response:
11,03,21
